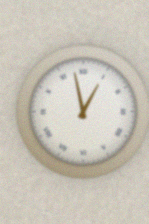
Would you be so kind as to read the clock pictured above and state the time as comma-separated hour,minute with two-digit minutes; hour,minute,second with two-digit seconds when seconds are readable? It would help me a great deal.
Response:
12,58
